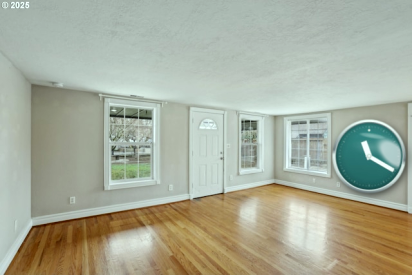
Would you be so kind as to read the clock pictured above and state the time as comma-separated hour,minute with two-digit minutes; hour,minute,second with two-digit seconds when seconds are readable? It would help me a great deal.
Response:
11,20
